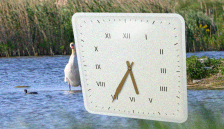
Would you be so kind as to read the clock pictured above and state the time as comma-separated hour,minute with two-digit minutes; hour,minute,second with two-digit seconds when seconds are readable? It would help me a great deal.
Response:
5,35
